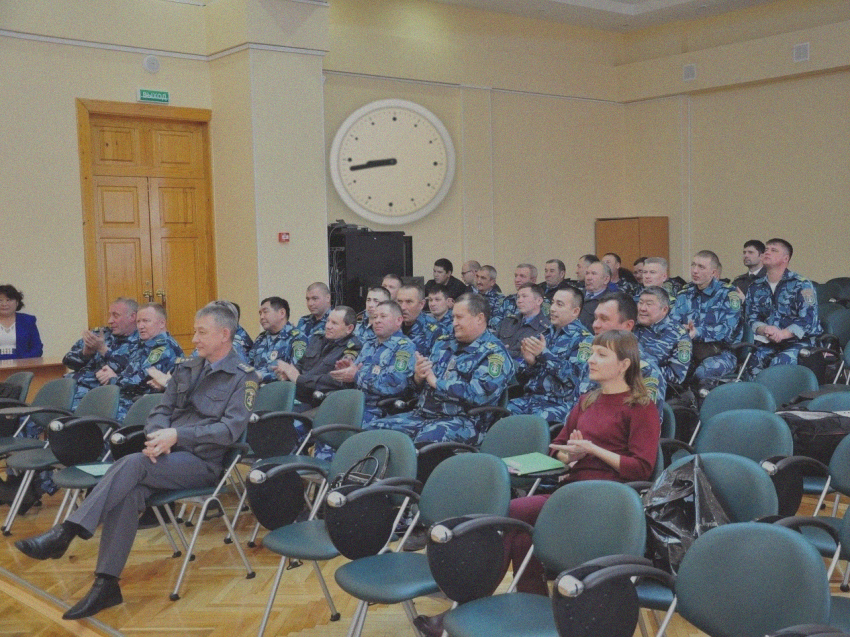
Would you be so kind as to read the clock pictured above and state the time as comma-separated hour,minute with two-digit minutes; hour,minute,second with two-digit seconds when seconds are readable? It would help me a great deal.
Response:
8,43
